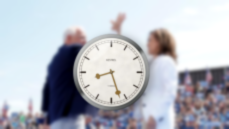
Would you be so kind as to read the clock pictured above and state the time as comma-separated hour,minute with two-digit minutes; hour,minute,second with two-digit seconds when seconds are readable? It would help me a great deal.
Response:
8,27
